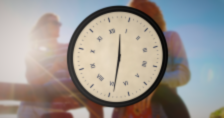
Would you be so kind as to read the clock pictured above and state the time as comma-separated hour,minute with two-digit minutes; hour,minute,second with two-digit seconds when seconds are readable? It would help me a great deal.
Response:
12,34
